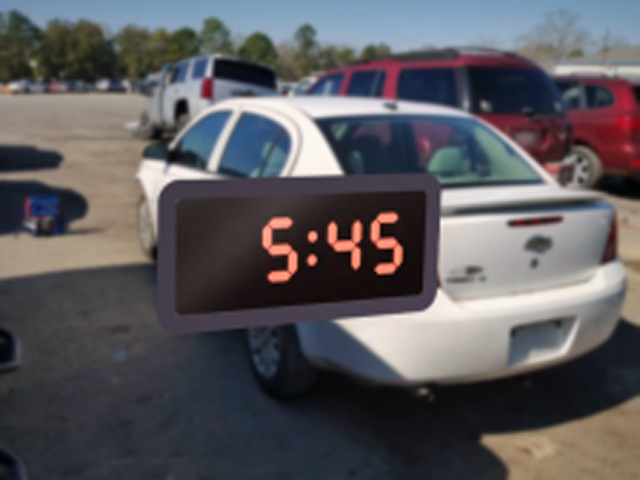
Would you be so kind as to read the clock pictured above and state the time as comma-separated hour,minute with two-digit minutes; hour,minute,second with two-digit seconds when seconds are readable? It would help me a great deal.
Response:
5,45
